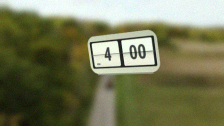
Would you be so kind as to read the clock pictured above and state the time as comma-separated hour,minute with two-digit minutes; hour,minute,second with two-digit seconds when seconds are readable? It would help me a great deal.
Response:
4,00
